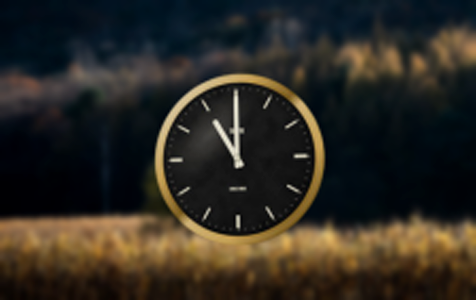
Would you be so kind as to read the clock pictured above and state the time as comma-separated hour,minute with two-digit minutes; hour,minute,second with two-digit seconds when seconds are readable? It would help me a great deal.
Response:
11,00
